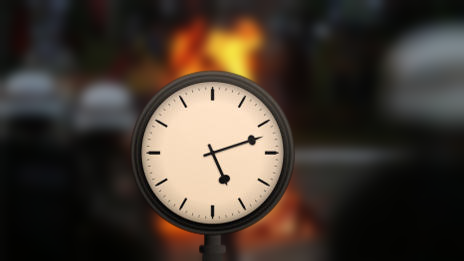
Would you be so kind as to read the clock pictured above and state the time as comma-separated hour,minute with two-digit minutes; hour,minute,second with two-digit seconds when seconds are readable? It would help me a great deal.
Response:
5,12
